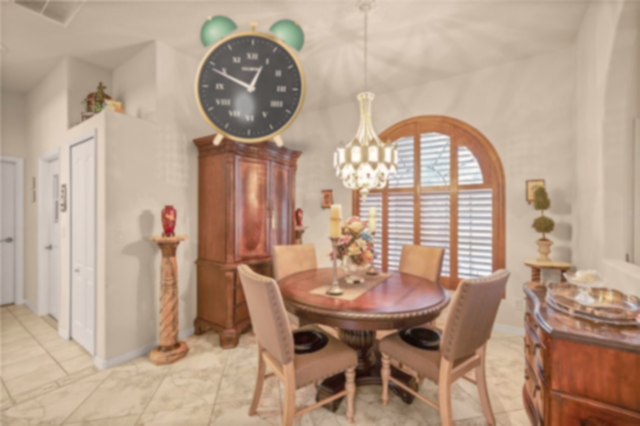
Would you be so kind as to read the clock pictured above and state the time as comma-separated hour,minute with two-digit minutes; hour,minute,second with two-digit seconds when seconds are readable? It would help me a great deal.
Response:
12,49
